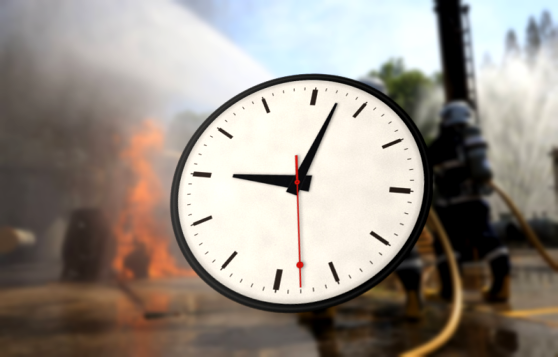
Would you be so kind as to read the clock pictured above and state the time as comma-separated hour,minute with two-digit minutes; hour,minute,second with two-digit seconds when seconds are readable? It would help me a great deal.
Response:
9,02,28
